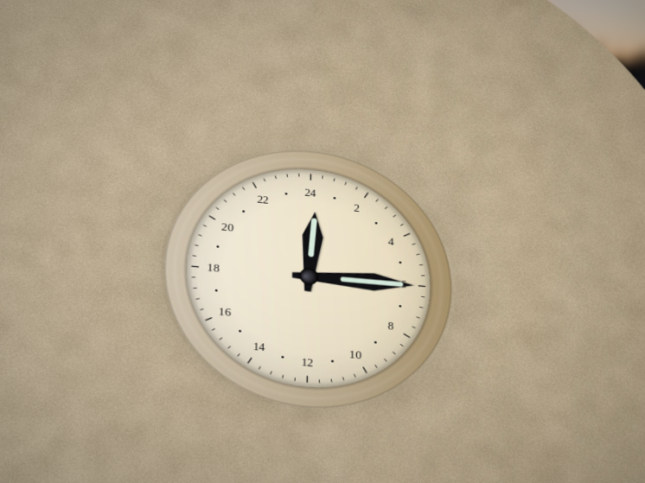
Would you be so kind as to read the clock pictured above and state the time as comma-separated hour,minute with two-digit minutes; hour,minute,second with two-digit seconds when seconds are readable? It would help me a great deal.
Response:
0,15
